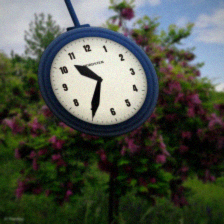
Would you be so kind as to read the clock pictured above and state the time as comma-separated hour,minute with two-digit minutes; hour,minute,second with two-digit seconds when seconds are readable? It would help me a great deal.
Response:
10,35
